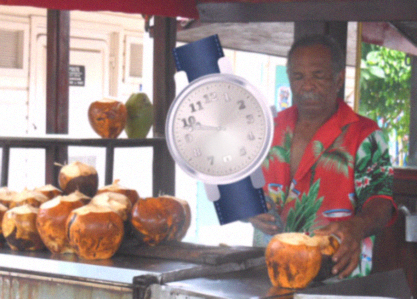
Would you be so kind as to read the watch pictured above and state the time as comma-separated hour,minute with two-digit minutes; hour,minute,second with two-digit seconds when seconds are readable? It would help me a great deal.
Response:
9,48
